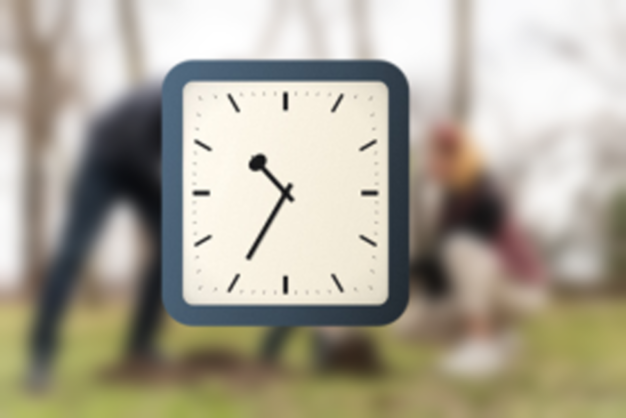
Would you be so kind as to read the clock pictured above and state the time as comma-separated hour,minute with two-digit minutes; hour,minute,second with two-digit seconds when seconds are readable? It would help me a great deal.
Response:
10,35
